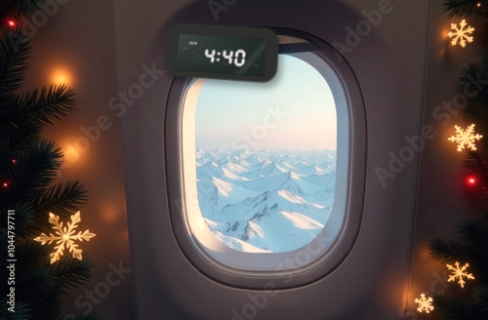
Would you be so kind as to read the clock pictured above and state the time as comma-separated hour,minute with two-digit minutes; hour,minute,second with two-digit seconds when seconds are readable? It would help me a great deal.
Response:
4,40
